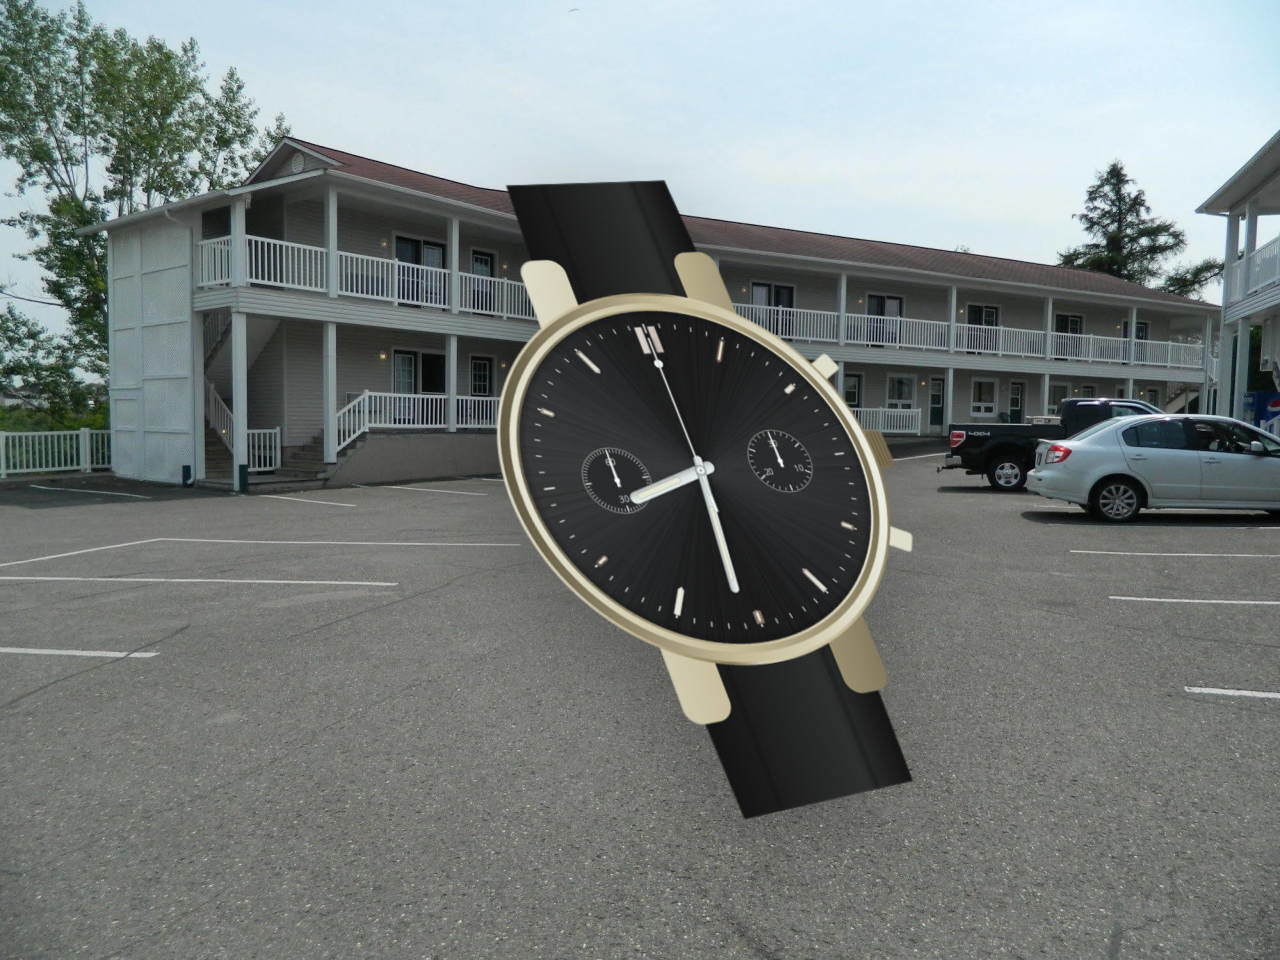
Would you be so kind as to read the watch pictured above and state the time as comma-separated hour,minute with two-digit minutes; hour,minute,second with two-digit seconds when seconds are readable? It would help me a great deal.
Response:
8,31
